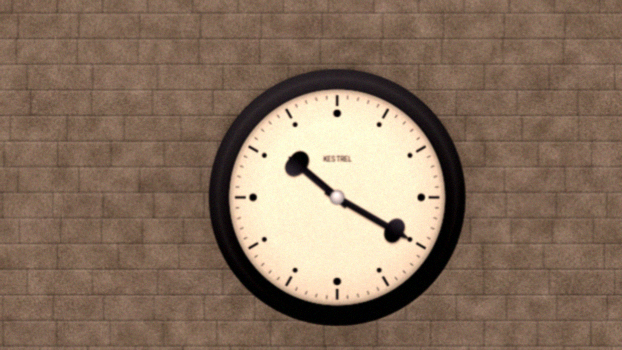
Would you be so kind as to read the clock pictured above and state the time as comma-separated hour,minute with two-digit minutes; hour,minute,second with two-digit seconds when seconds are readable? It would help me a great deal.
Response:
10,20
